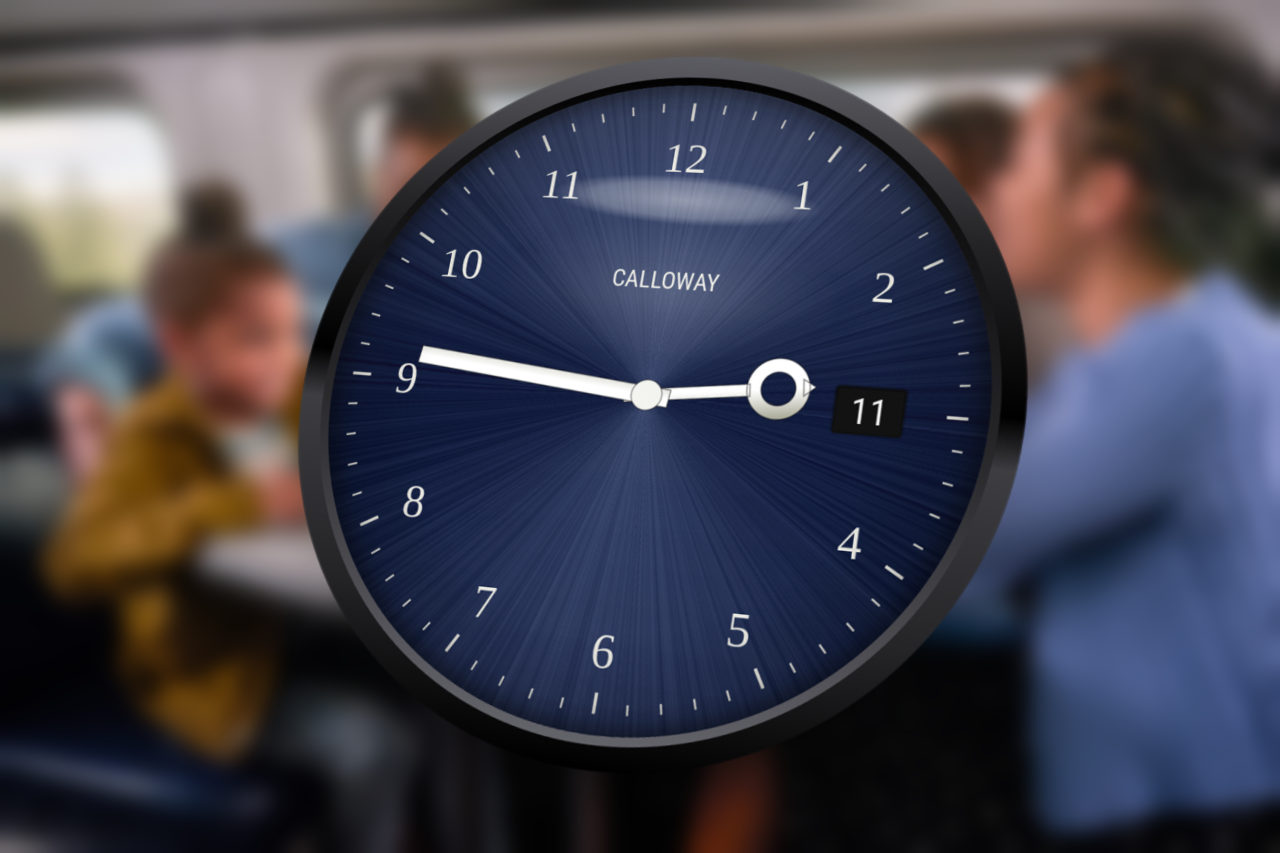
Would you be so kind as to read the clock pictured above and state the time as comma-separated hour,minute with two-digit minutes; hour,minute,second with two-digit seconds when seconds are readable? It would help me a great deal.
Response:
2,46
